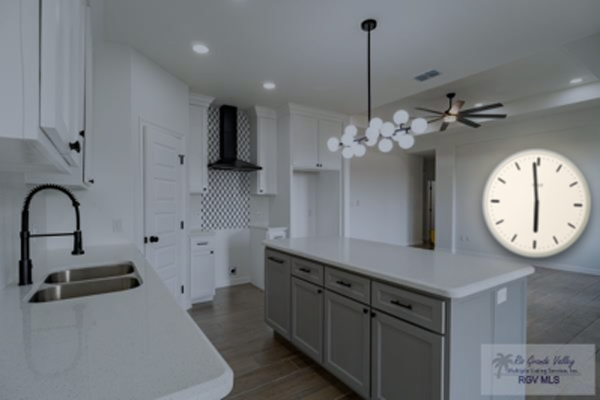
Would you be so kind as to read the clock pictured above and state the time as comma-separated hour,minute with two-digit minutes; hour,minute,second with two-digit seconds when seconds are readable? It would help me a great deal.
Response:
5,59
